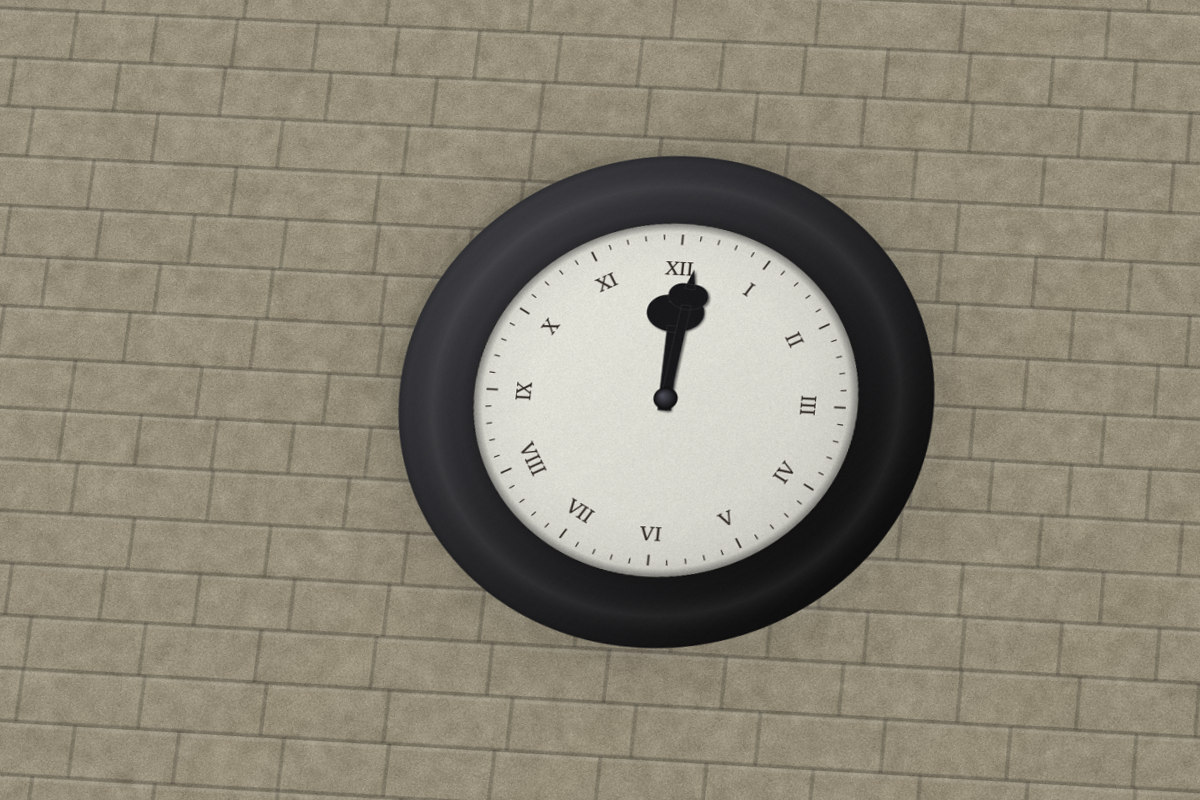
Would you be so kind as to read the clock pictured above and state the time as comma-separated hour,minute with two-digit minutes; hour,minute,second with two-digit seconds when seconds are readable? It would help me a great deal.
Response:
12,01
